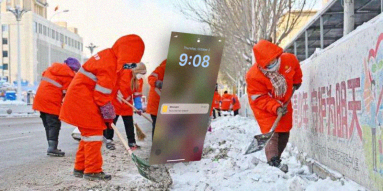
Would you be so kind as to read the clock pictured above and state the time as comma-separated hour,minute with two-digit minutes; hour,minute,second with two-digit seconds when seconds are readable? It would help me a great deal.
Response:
9,08
